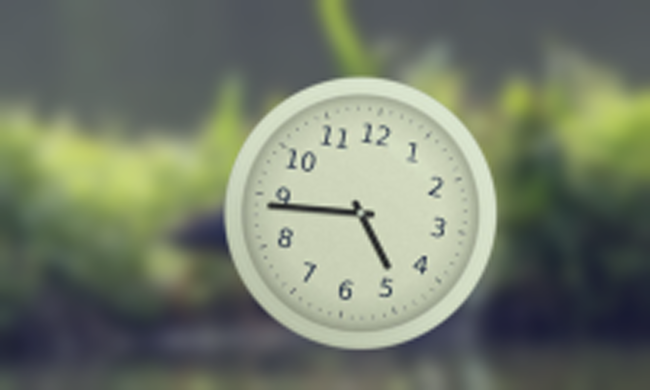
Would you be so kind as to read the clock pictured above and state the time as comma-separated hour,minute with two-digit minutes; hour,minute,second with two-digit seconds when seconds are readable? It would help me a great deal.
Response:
4,44
